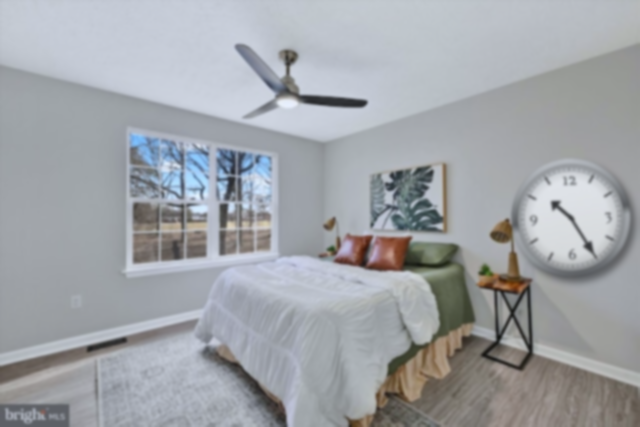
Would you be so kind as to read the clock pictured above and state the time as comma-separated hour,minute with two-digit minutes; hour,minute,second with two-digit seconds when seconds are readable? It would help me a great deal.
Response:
10,25
